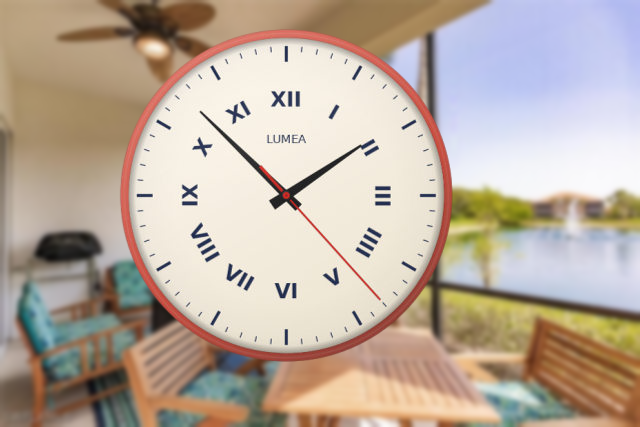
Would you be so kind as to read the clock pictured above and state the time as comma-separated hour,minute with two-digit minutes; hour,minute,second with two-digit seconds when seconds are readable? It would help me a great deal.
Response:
1,52,23
